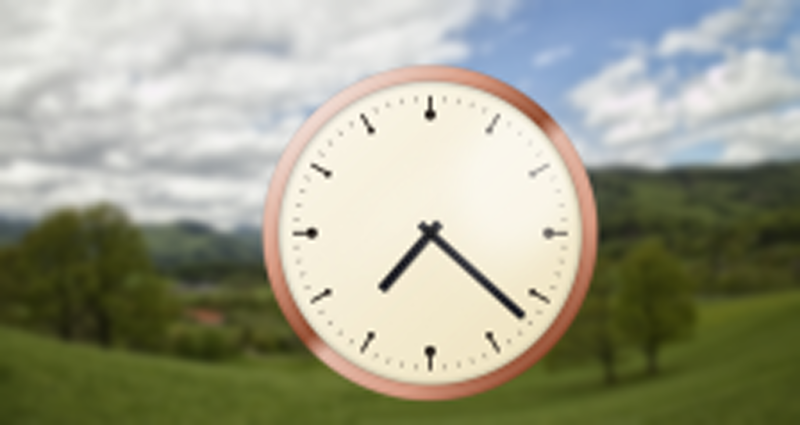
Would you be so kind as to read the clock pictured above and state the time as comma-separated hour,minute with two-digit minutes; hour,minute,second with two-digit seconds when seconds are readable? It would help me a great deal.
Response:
7,22
